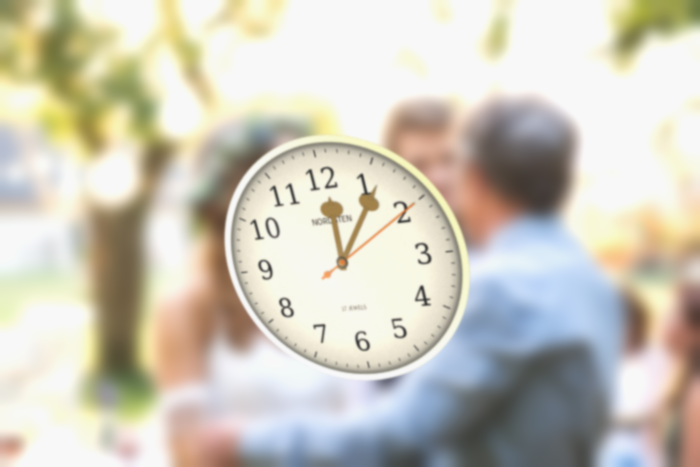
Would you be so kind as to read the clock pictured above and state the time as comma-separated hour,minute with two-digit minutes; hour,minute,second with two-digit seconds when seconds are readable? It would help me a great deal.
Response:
12,06,10
